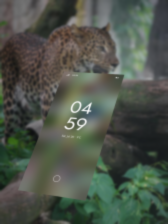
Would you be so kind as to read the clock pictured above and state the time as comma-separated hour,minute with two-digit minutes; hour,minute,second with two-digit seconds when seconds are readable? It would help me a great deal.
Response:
4,59
